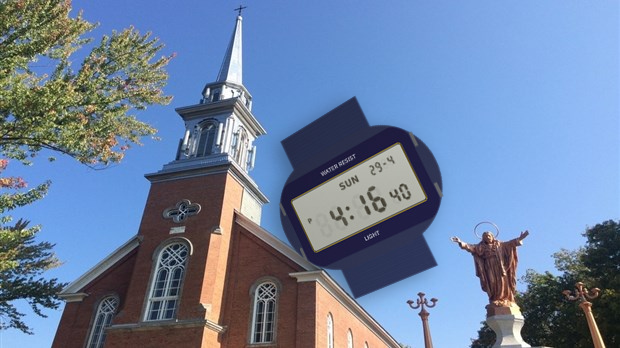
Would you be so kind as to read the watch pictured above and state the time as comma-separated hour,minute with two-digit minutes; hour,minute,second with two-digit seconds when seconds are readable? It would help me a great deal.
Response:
4,16,40
